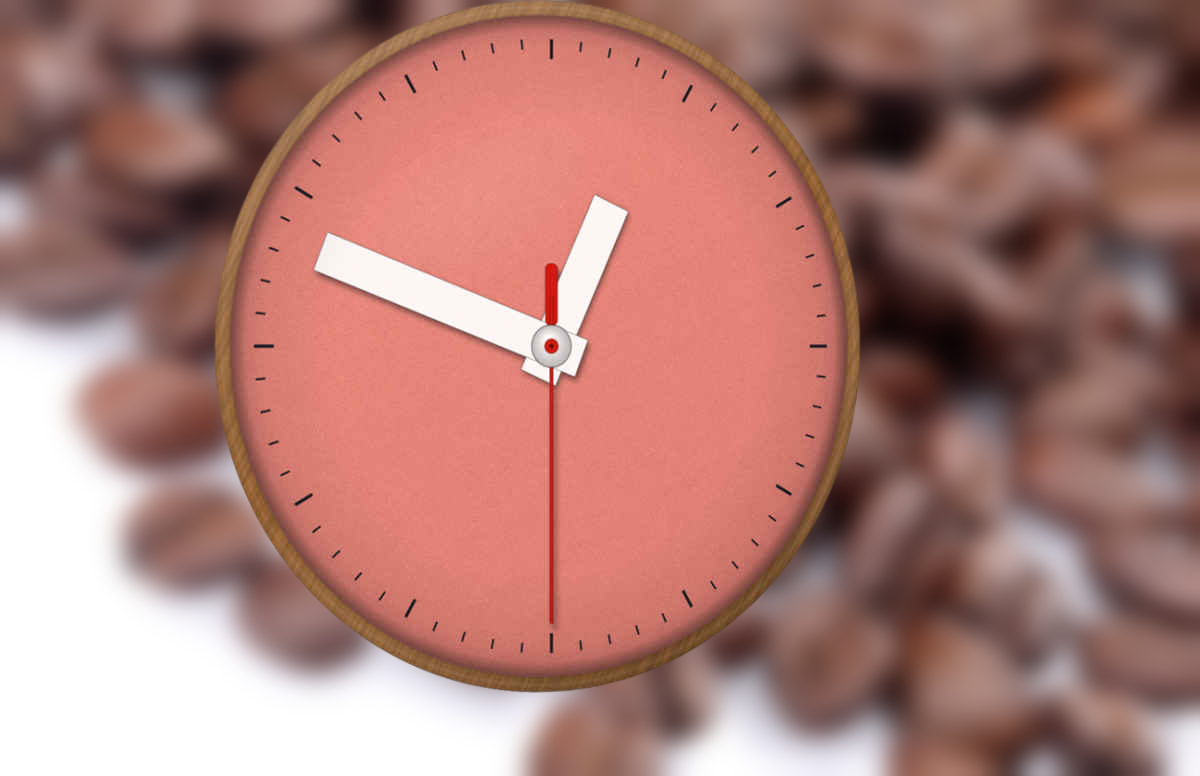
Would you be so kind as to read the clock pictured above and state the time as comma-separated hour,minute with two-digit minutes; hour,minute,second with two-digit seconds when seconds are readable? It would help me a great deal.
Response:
12,48,30
